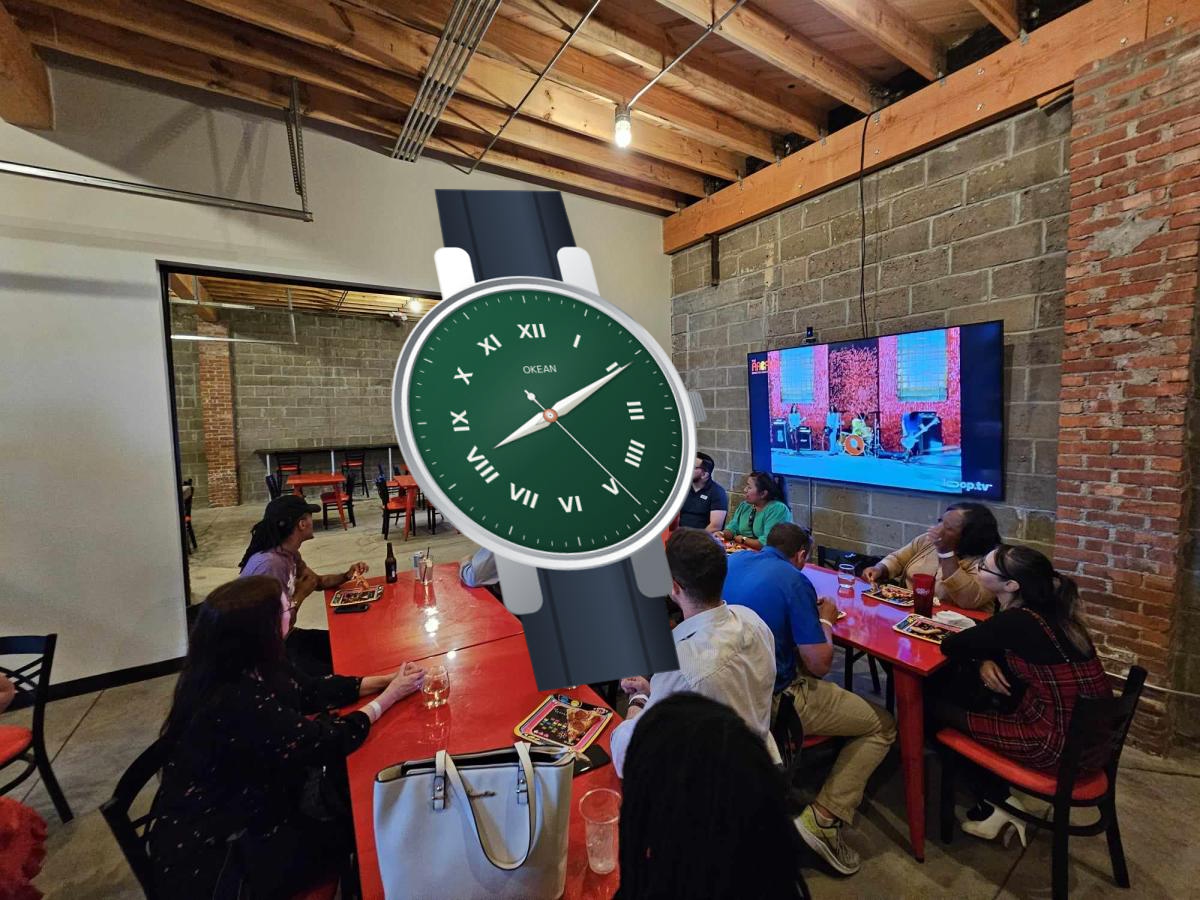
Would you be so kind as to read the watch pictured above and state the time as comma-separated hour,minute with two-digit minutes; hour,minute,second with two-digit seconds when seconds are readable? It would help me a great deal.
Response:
8,10,24
